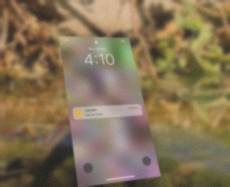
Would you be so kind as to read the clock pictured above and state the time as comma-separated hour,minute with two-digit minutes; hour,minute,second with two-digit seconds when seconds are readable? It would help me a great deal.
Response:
4,10
